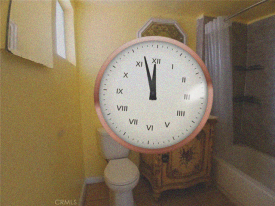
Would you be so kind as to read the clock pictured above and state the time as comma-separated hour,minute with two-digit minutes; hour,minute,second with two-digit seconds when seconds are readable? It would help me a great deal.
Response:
11,57
